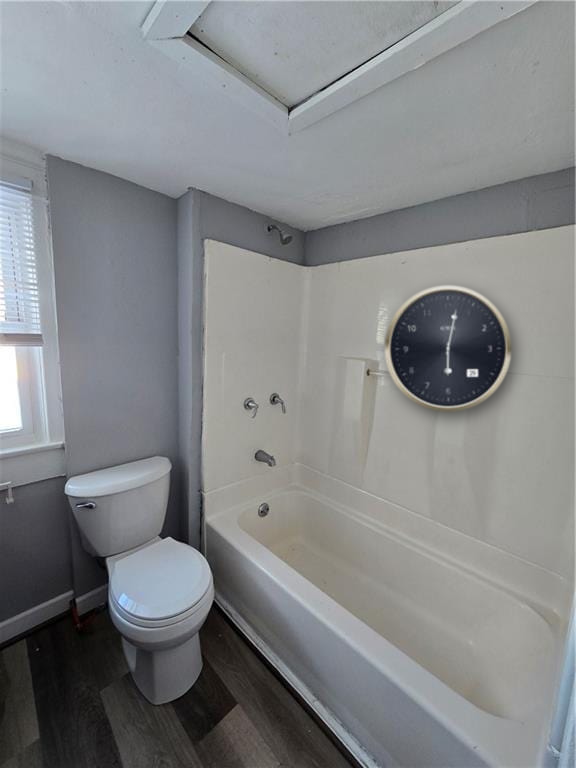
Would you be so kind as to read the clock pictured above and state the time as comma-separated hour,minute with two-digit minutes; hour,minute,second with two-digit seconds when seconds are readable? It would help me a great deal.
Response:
6,02
